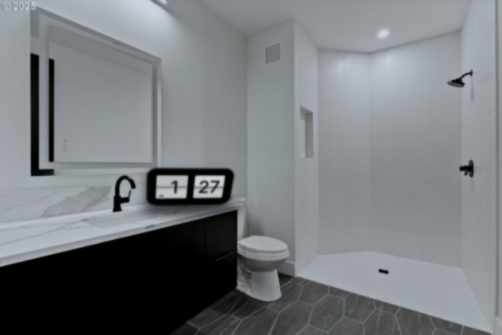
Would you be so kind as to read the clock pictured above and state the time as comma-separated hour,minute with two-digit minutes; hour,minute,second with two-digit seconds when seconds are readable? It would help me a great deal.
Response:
1,27
